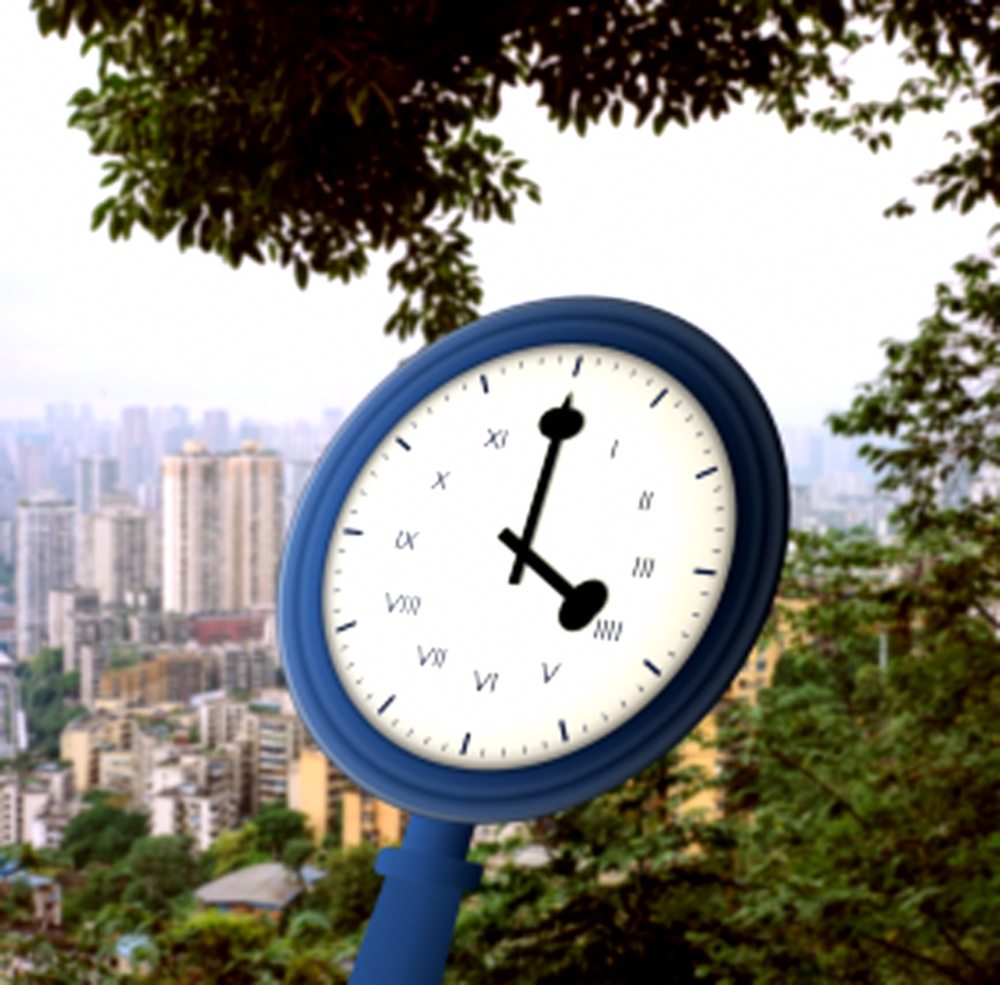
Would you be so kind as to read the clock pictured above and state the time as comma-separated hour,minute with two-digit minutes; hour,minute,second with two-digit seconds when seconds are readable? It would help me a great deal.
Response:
4,00
